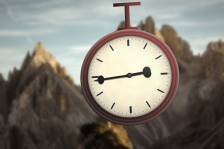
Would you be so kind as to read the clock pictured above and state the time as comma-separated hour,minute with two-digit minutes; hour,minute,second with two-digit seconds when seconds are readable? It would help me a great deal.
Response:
2,44
